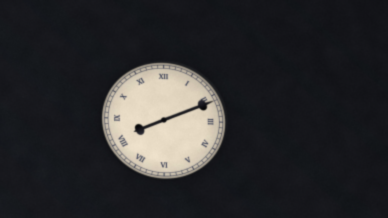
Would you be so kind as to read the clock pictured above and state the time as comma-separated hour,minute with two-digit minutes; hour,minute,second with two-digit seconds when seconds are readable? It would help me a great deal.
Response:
8,11
